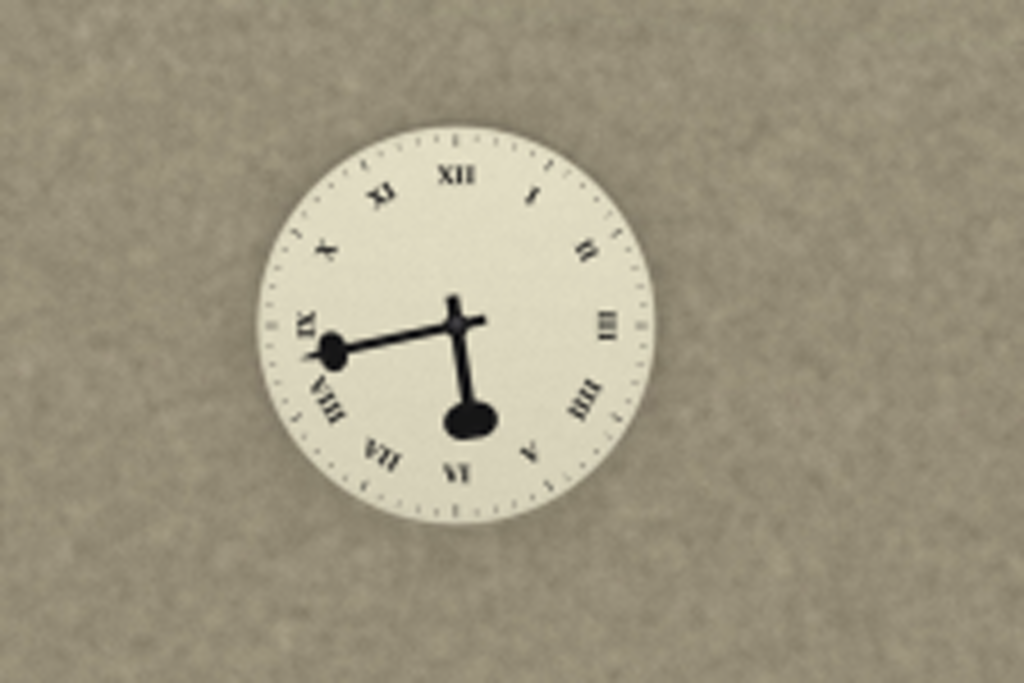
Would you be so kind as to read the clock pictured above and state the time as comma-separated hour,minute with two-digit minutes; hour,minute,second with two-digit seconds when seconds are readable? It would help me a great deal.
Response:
5,43
